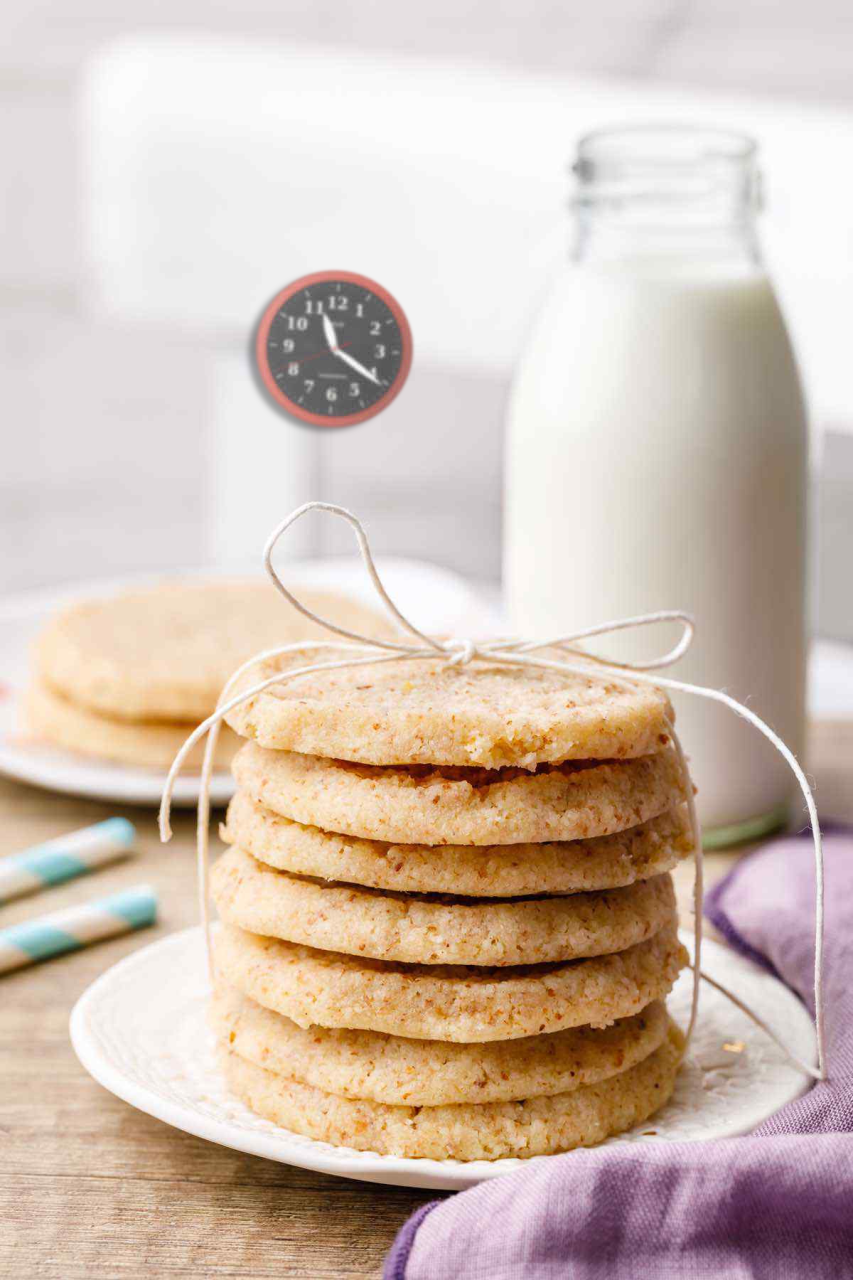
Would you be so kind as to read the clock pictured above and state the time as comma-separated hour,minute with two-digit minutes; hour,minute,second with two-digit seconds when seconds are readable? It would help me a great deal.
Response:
11,20,41
